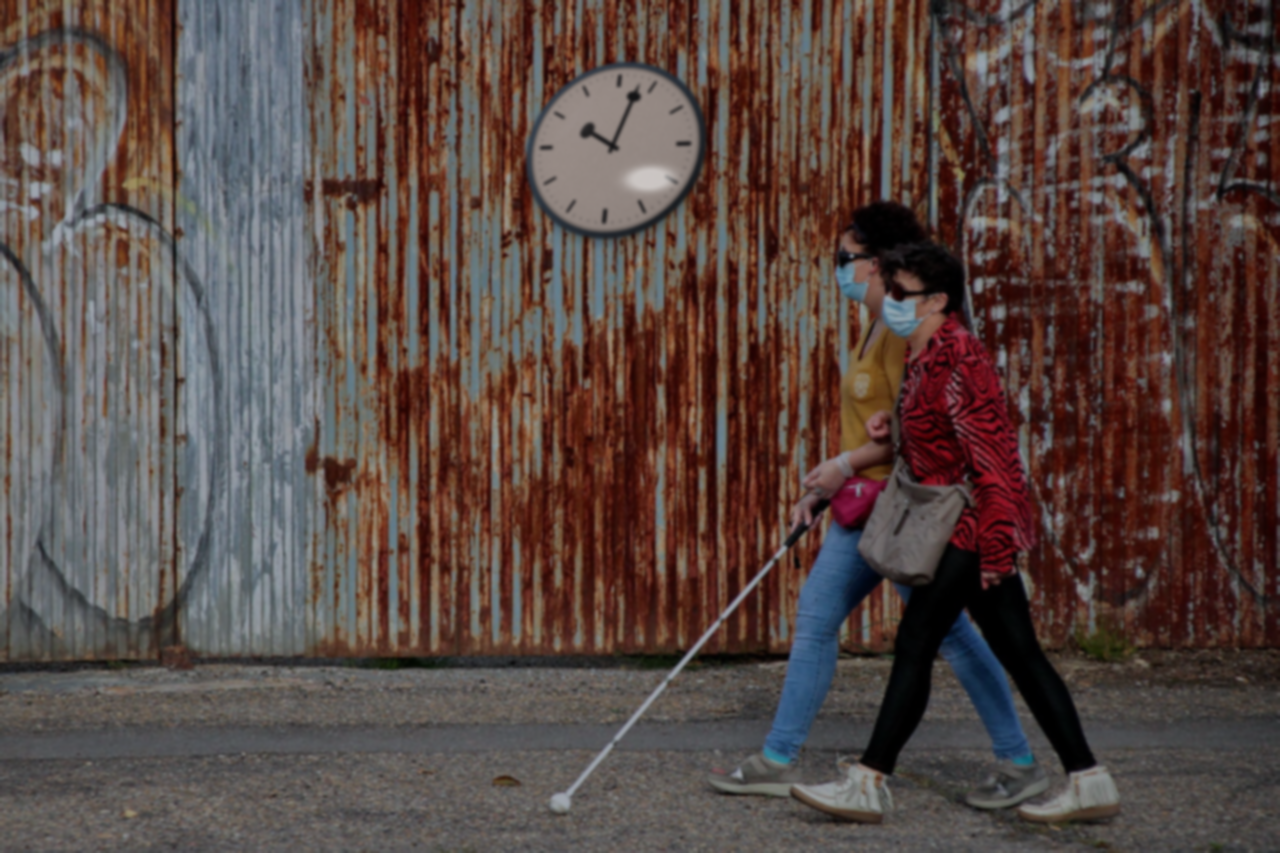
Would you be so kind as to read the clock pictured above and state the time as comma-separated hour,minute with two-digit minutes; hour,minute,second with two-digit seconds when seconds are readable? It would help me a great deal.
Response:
10,03
